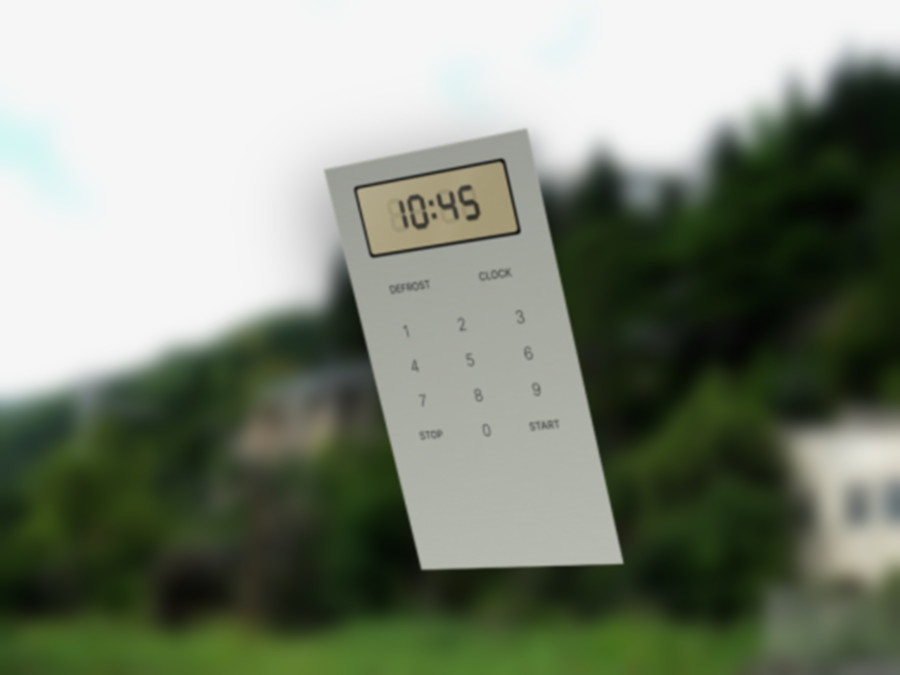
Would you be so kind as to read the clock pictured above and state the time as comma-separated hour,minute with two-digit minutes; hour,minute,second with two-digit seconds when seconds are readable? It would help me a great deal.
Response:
10,45
